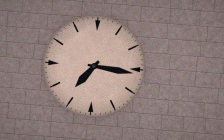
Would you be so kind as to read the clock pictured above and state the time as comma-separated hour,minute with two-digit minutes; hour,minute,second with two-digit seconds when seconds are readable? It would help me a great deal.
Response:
7,16
